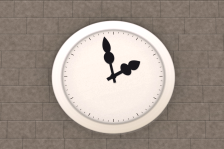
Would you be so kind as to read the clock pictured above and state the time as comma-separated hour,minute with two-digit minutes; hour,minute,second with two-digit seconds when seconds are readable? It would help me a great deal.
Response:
1,58
